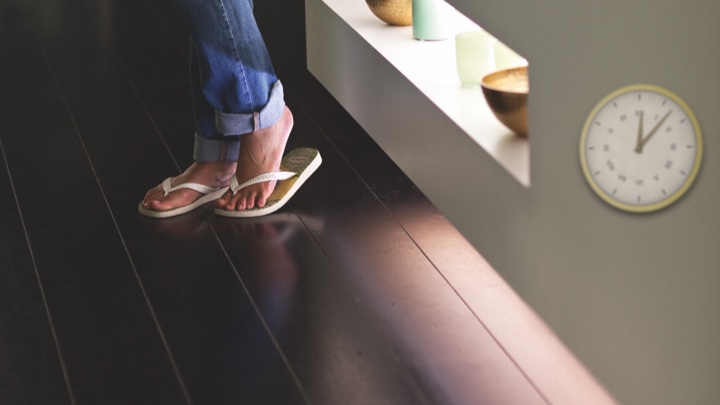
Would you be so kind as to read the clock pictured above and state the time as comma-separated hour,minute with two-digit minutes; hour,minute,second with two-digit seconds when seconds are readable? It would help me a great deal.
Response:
12,07
